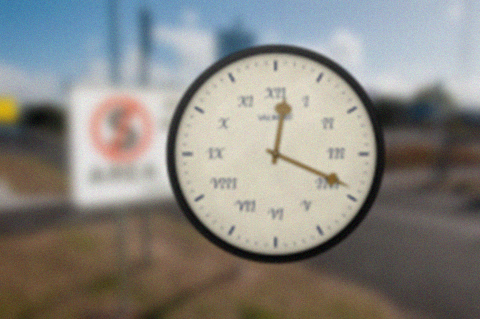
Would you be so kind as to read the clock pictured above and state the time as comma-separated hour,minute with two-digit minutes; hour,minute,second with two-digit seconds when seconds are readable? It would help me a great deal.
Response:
12,19
